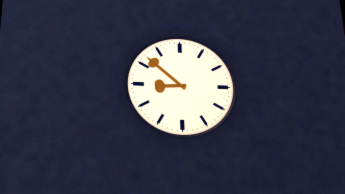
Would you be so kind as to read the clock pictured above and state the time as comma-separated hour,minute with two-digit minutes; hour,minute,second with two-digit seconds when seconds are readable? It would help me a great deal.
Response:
8,52
